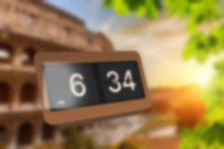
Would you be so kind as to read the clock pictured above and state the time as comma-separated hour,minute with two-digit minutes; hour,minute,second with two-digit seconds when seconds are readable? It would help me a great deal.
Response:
6,34
